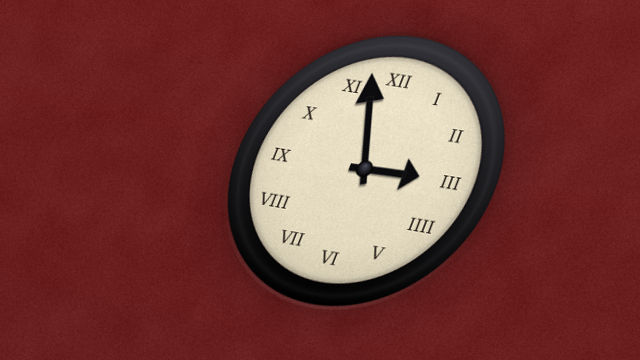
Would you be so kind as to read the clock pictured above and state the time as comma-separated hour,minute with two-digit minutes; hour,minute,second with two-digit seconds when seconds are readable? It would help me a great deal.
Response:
2,57
